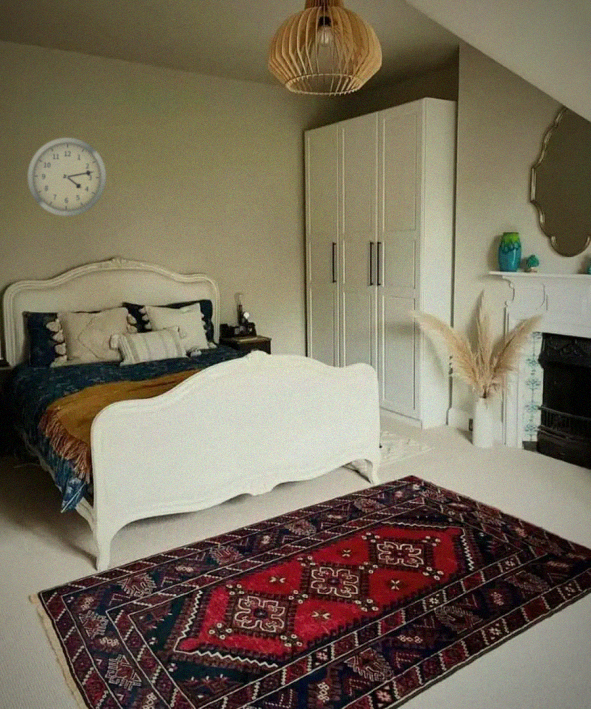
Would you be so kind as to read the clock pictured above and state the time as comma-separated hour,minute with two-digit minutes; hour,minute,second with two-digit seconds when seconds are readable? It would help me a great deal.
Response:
4,13
